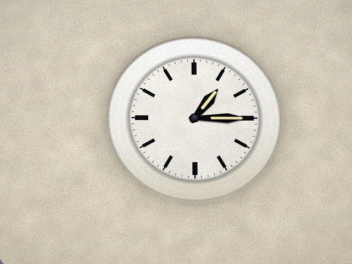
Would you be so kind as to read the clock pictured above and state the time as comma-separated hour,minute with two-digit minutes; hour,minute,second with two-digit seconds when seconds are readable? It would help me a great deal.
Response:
1,15
